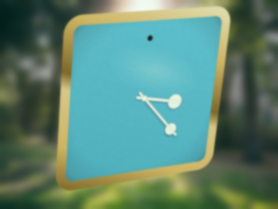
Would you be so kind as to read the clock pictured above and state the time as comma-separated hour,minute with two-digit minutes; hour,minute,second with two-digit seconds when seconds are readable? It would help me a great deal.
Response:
3,23
